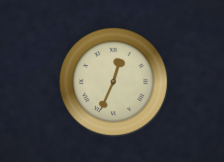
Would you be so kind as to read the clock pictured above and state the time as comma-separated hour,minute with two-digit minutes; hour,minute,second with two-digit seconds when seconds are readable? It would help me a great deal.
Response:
12,34
